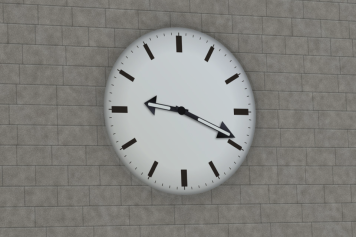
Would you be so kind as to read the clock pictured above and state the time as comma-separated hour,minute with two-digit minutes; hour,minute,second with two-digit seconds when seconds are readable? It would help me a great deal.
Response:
9,19
